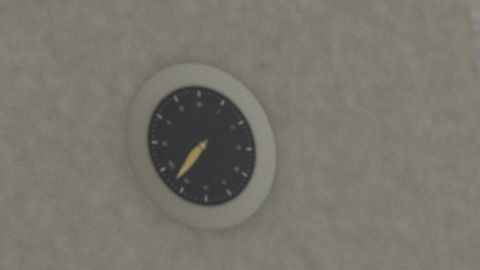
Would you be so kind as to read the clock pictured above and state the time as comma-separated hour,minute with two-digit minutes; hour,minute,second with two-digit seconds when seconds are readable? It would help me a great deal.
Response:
7,37
